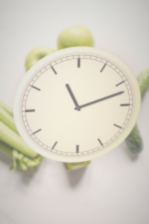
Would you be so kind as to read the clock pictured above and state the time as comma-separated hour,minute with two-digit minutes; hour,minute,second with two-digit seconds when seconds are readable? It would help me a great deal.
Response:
11,12
